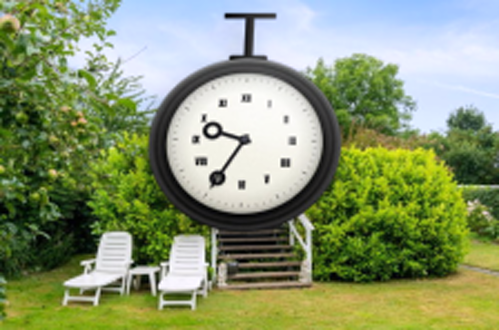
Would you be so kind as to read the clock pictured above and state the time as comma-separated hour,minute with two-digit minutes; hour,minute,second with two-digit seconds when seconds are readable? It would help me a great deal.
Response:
9,35
